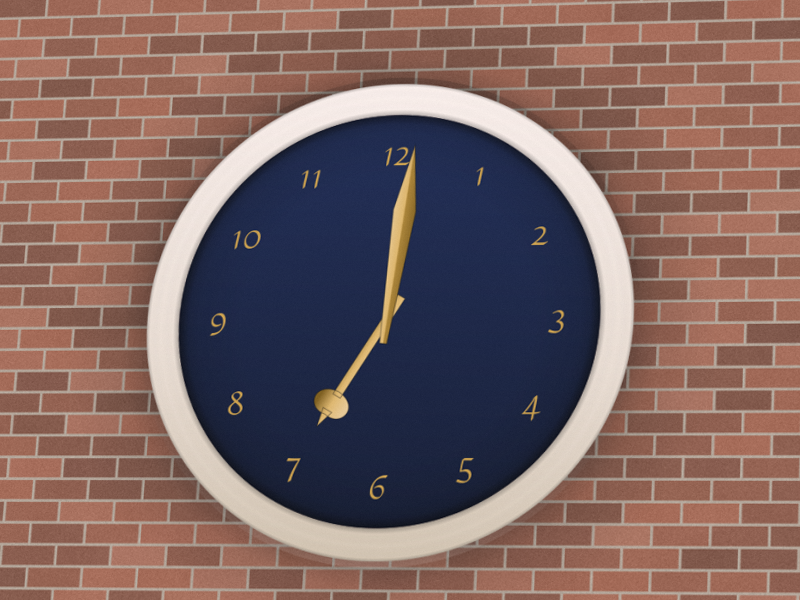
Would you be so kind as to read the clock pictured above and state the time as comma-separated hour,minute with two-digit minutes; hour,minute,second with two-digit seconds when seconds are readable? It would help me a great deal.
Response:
7,01
